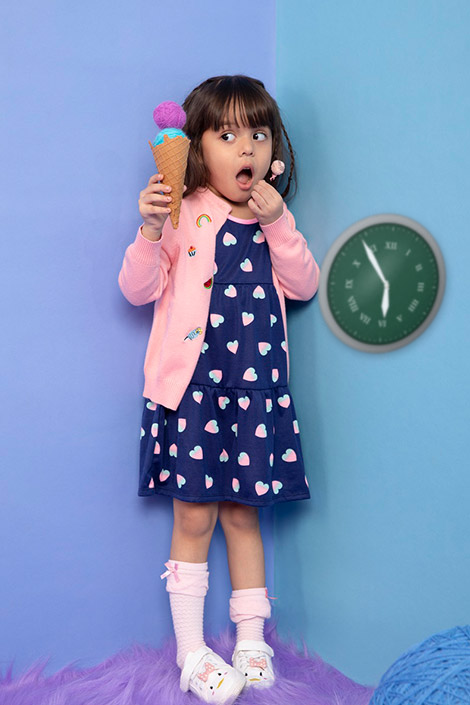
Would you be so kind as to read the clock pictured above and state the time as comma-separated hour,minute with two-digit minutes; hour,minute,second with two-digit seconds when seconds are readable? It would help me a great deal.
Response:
5,54
